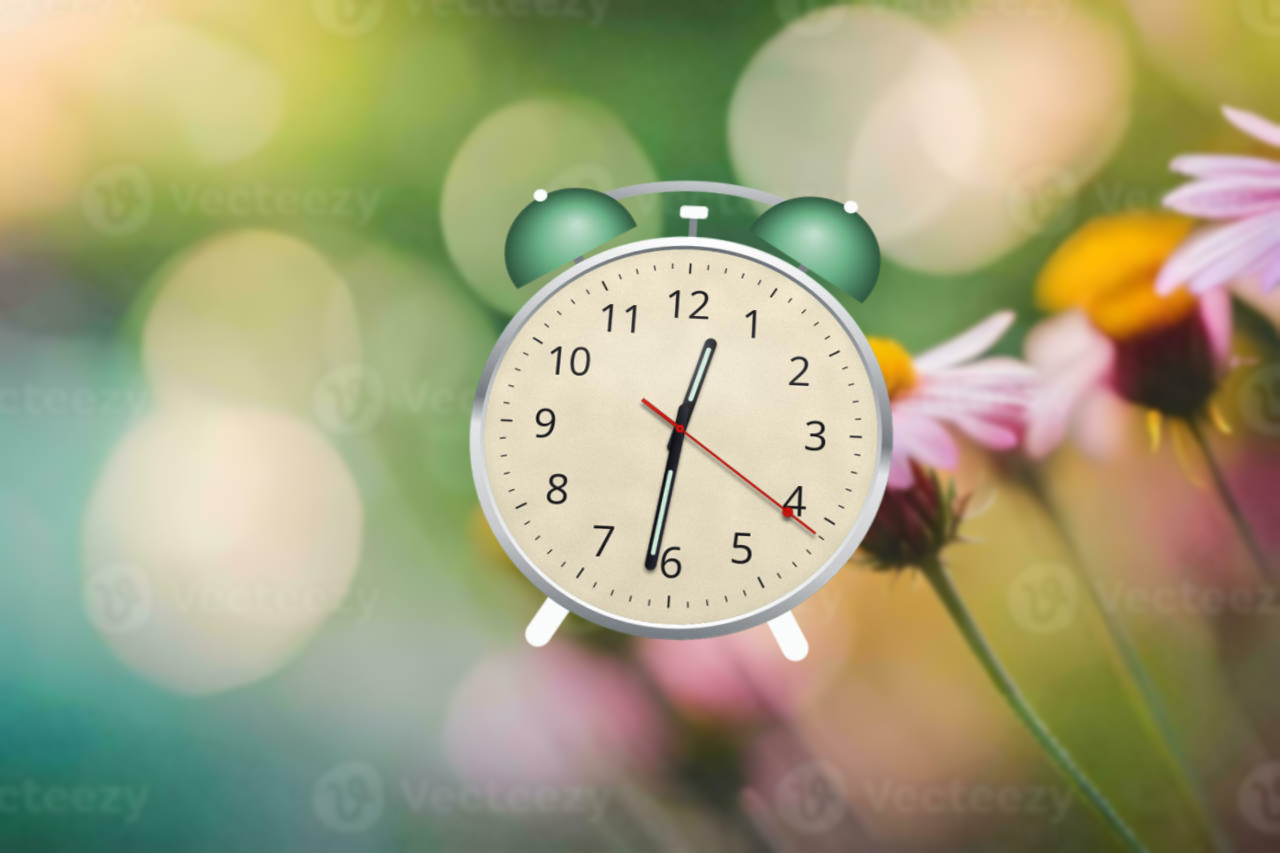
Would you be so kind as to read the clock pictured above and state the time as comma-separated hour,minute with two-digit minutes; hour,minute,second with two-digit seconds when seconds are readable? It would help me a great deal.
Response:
12,31,21
